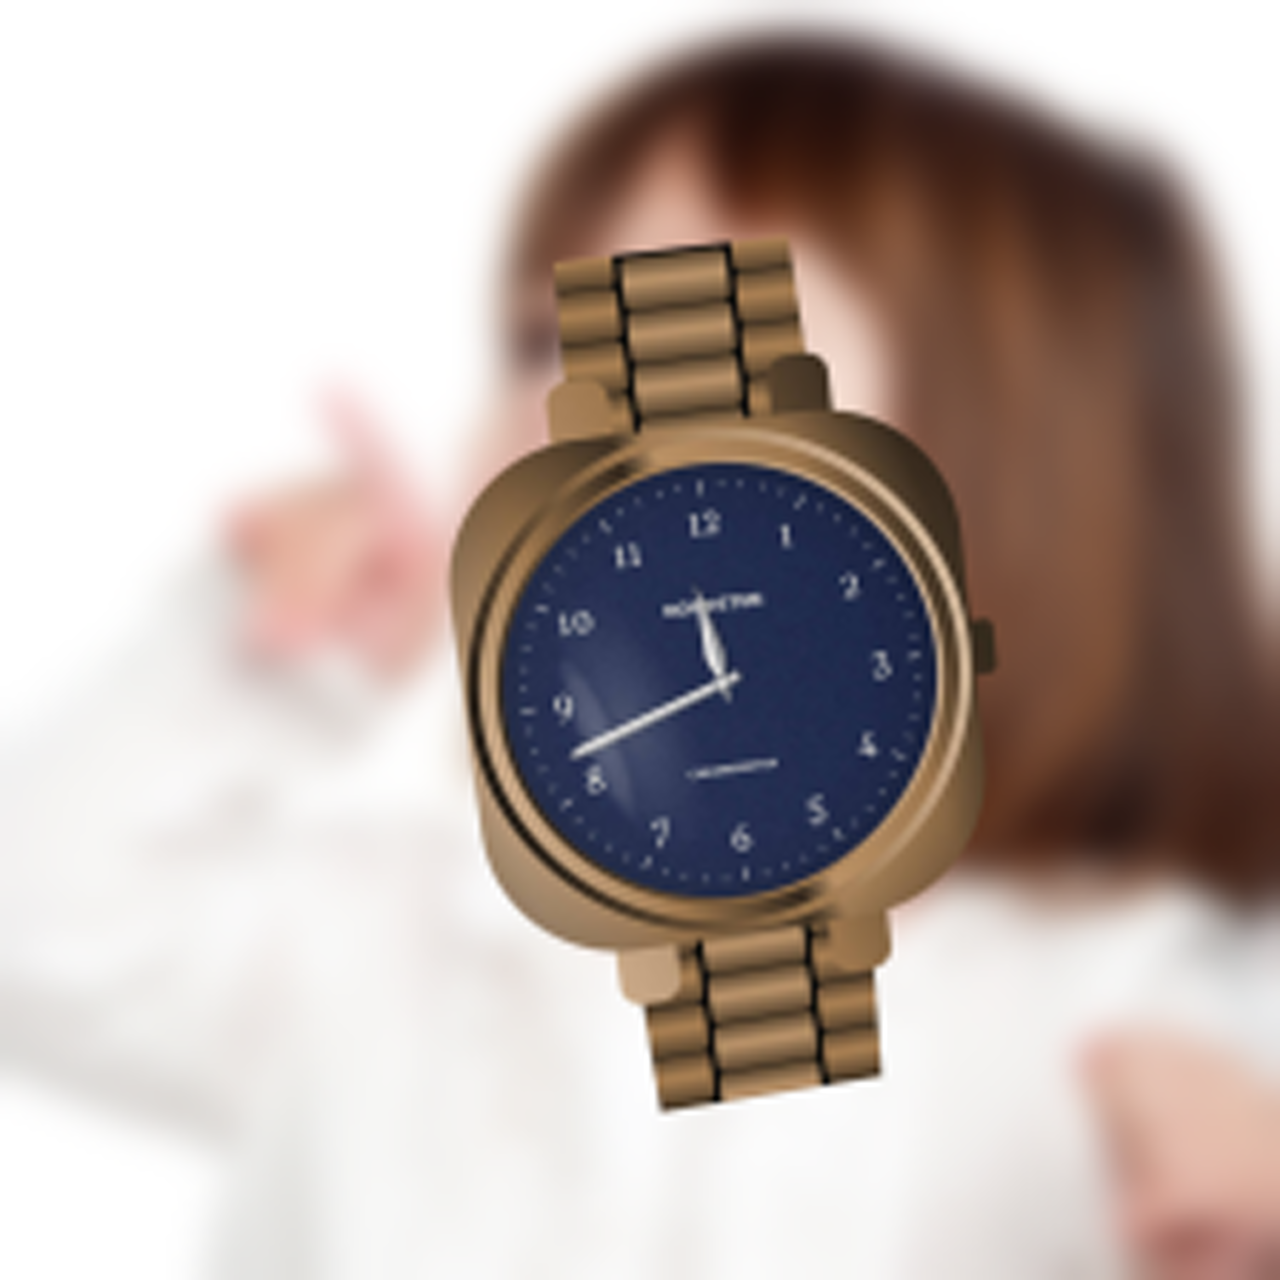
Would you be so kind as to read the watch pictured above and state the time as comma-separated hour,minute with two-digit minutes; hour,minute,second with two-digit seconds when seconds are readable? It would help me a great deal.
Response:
11,42
